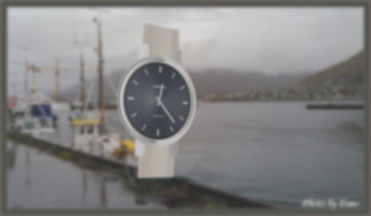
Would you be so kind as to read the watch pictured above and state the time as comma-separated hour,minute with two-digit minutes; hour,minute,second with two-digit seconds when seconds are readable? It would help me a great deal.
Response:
12,23
